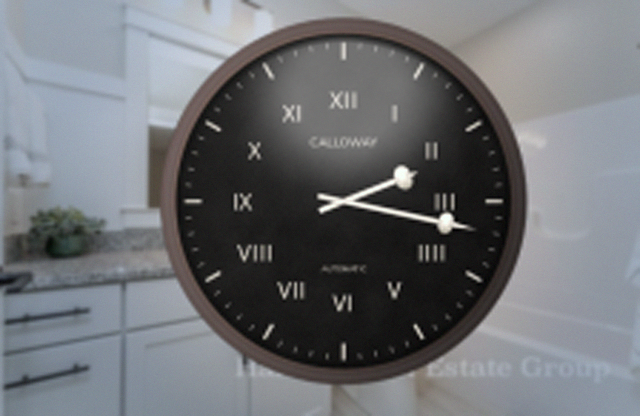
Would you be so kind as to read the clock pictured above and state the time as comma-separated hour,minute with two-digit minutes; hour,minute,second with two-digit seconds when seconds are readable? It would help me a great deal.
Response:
2,17
